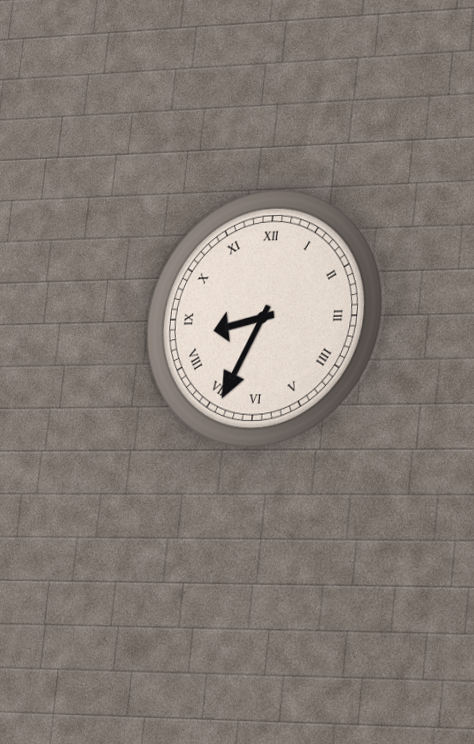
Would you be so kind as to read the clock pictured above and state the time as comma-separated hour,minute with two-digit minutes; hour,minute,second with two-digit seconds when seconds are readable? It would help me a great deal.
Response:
8,34
